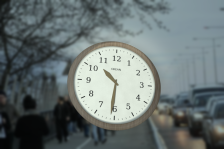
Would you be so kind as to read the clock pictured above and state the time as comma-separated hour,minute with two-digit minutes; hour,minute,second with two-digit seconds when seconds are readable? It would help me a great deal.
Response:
10,31
